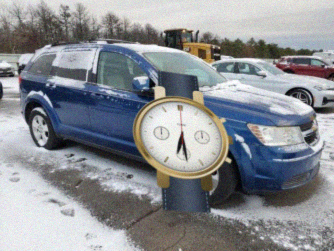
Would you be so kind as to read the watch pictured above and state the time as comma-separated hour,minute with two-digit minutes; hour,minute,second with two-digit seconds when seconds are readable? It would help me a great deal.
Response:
6,29
